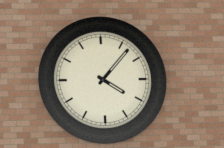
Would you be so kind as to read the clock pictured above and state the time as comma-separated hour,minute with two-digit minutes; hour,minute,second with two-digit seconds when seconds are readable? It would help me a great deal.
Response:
4,07
